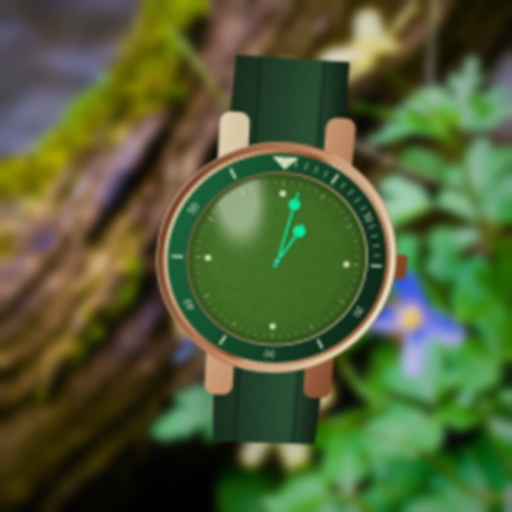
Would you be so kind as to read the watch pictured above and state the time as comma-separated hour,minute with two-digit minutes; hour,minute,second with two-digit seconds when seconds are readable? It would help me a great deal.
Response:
1,02
